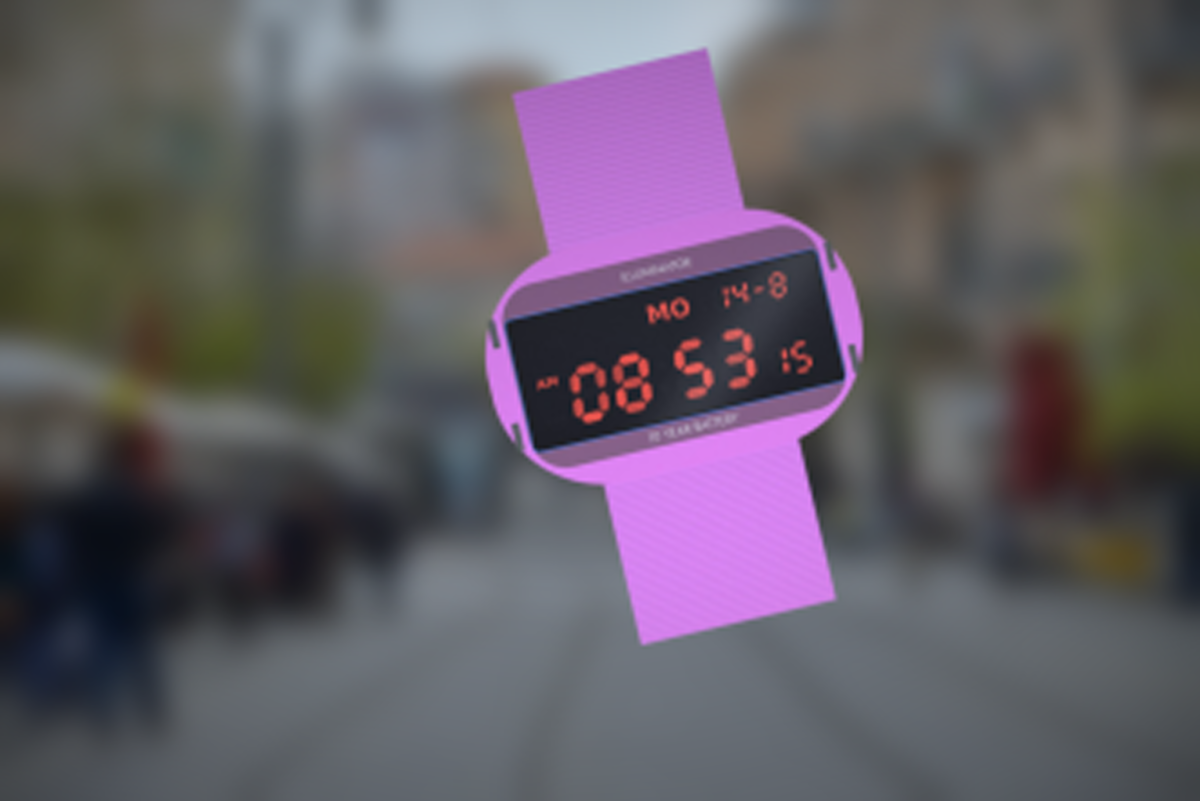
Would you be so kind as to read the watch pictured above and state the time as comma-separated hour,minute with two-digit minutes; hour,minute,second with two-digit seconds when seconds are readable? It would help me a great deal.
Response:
8,53,15
